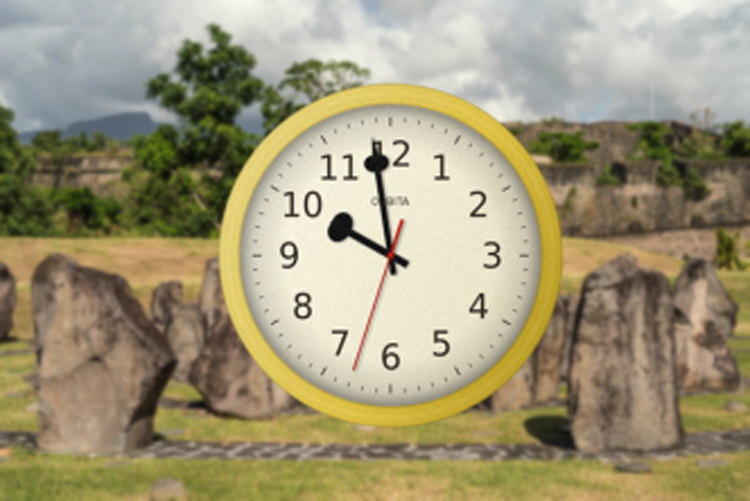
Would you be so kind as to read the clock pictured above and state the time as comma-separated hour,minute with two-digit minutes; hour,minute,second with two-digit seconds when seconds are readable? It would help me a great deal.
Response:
9,58,33
